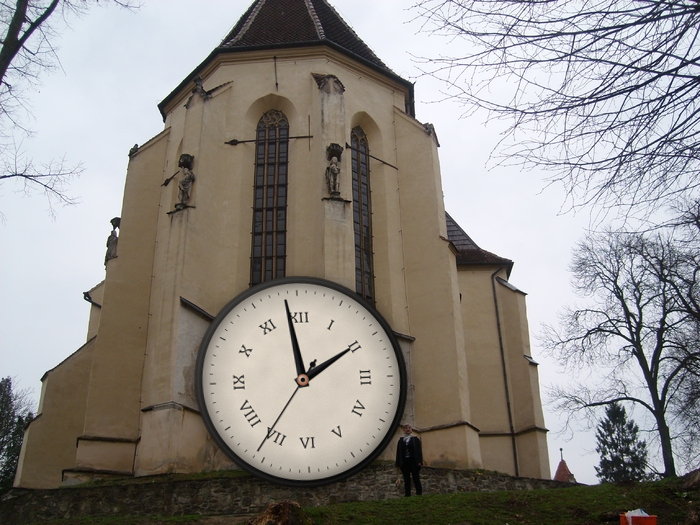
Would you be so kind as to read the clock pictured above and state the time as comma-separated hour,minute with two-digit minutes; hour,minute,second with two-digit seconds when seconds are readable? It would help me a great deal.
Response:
1,58,36
